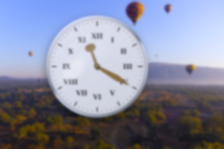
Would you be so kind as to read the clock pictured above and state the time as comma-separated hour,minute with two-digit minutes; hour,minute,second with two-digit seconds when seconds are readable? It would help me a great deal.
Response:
11,20
